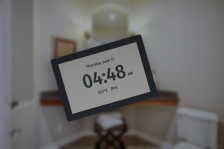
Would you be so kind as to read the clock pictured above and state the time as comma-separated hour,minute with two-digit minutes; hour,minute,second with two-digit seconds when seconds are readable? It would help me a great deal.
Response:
4,48
